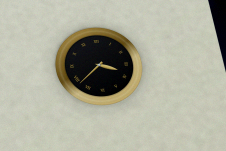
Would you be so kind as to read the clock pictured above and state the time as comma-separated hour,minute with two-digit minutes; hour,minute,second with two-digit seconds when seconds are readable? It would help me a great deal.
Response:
3,38
